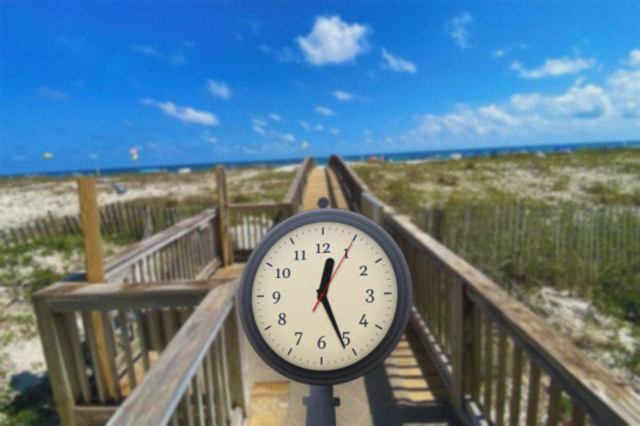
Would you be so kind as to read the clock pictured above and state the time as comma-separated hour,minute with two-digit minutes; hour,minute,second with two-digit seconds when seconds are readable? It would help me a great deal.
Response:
12,26,05
